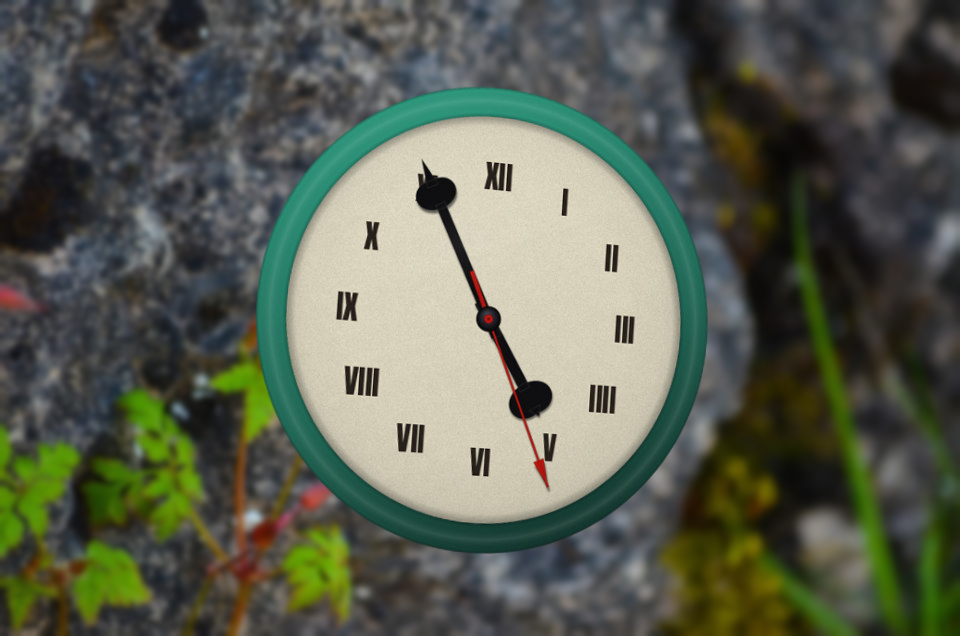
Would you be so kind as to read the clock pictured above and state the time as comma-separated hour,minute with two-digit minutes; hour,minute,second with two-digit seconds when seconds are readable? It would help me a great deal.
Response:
4,55,26
